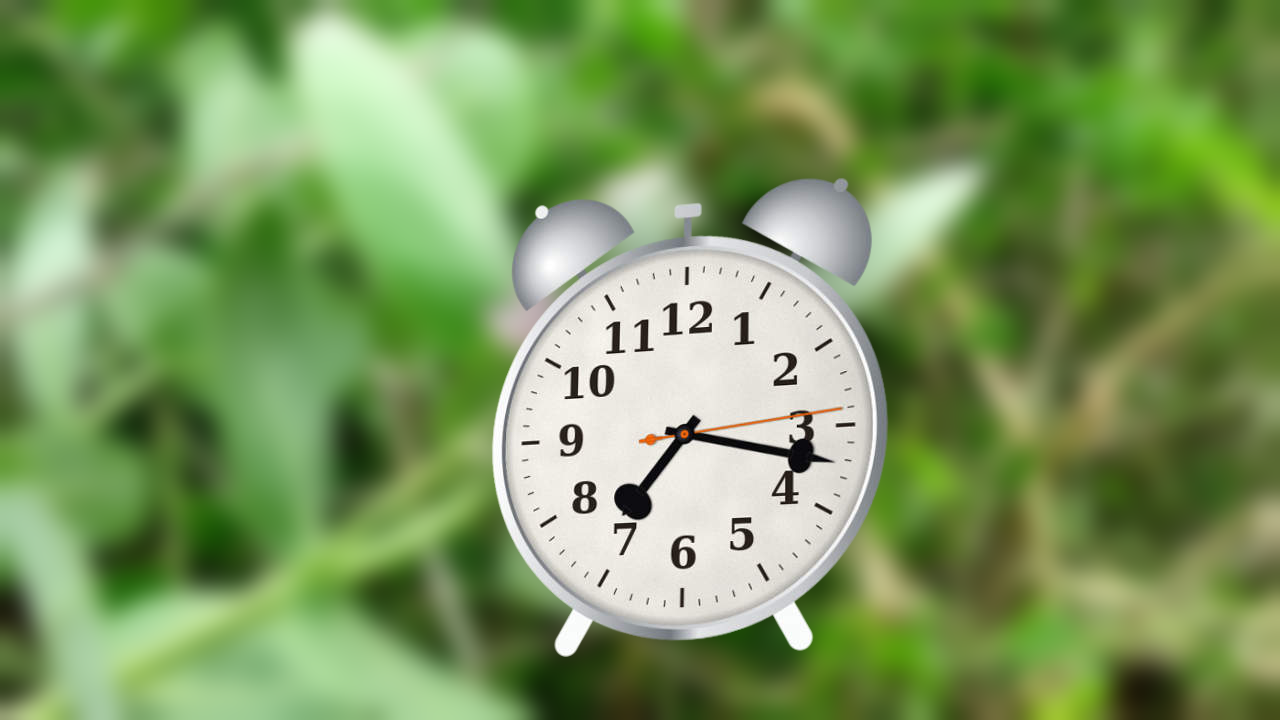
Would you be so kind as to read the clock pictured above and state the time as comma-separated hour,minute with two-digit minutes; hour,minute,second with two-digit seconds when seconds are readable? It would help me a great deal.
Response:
7,17,14
